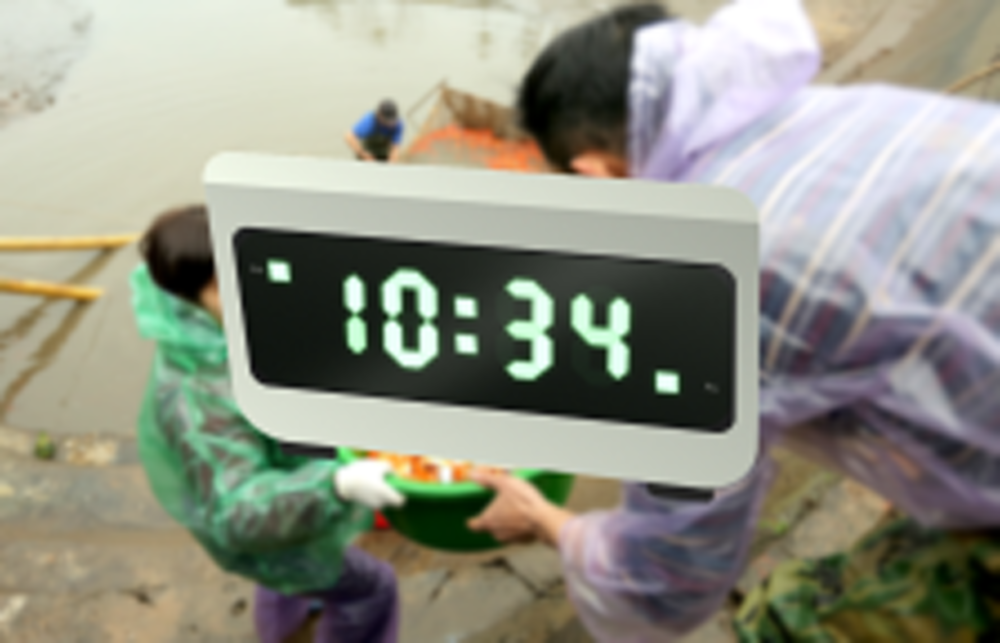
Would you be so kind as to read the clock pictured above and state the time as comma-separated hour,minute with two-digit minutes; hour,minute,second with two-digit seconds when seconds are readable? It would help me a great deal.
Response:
10,34
